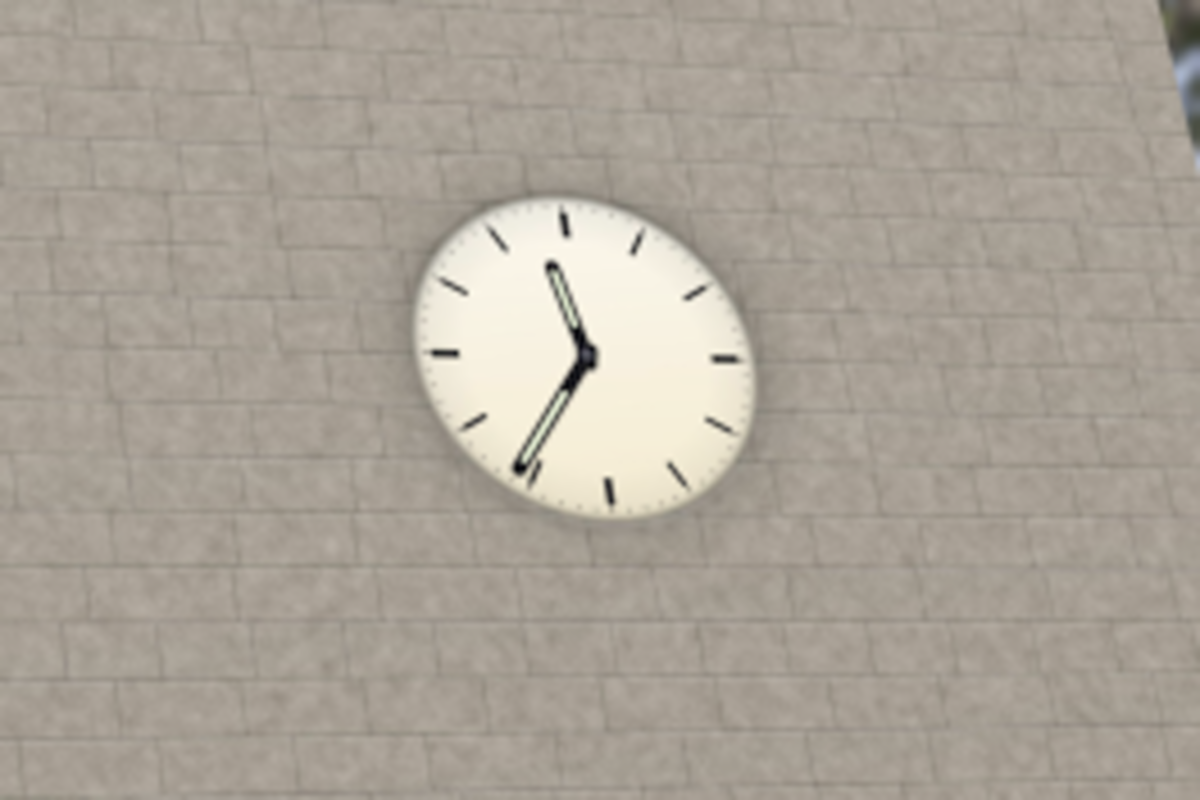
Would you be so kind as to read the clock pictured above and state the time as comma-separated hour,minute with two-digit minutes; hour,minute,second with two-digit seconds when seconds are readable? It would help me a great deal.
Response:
11,36
